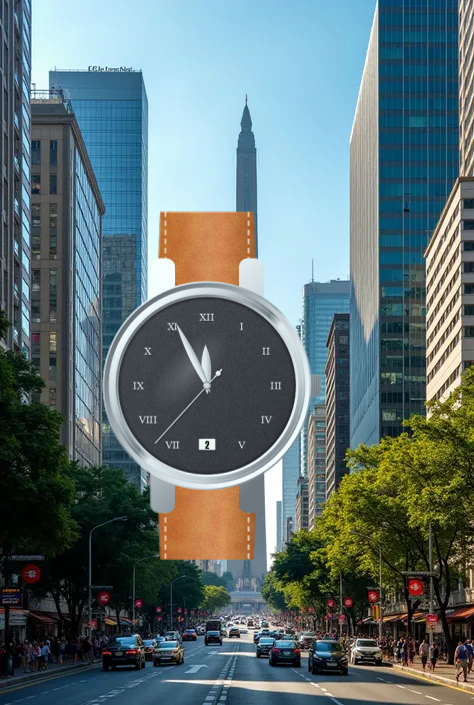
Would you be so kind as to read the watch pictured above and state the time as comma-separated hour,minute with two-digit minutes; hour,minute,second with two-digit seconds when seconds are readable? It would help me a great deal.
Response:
11,55,37
